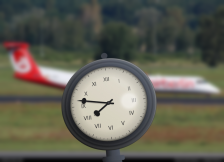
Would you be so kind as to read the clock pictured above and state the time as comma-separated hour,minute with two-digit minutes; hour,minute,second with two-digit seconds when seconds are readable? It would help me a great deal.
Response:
7,47
